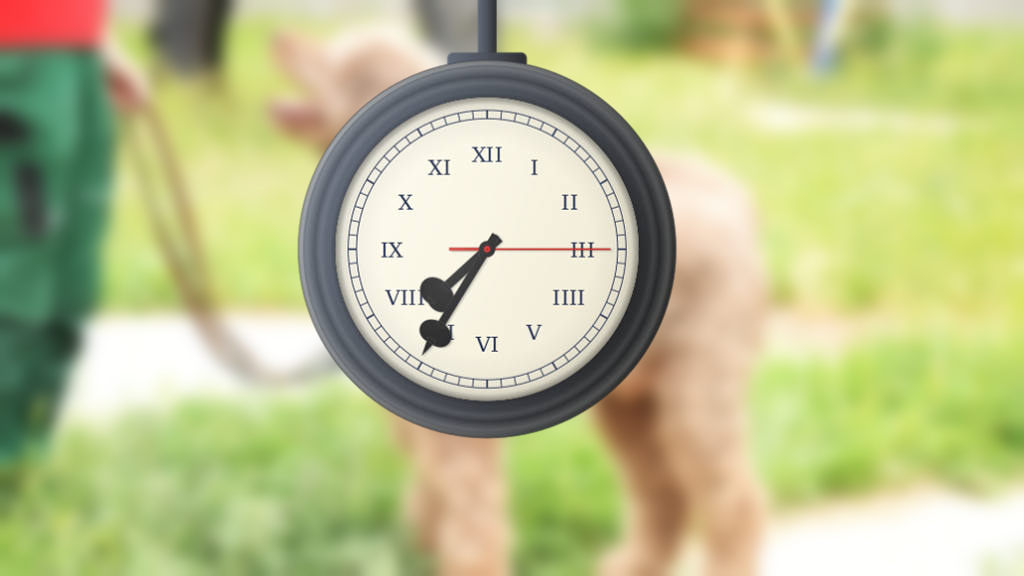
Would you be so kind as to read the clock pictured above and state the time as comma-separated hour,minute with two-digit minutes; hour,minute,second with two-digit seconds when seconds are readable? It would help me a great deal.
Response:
7,35,15
